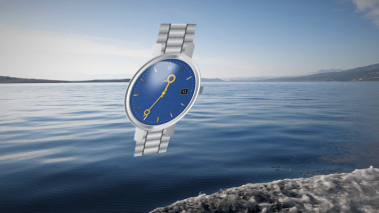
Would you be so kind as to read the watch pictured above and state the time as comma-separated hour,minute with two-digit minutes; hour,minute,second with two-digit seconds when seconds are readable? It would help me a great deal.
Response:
12,36
